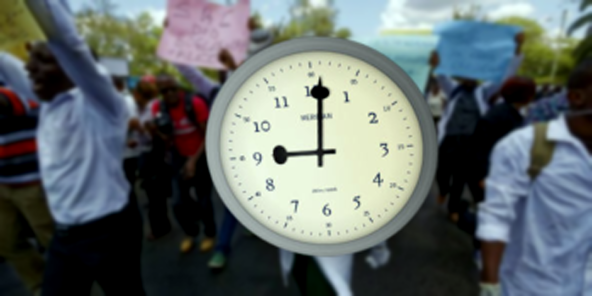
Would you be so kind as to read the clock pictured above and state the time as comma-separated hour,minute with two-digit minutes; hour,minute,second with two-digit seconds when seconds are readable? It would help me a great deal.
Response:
9,01
